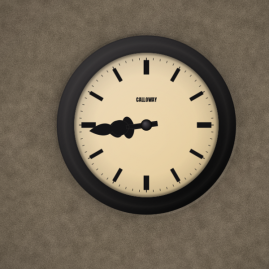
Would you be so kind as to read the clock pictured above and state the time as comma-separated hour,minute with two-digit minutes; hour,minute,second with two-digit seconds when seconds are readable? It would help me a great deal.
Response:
8,44
